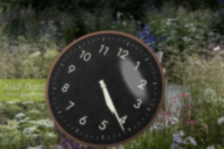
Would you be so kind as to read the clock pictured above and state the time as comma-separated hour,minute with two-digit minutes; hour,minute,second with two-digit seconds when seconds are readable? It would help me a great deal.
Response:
4,21
